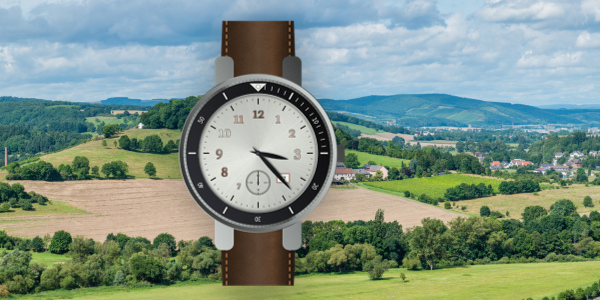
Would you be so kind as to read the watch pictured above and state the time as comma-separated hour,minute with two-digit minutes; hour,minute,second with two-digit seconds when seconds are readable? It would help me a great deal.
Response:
3,23
